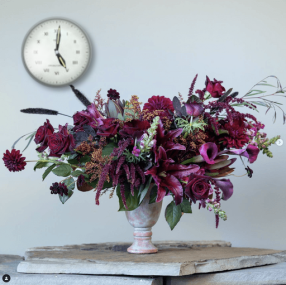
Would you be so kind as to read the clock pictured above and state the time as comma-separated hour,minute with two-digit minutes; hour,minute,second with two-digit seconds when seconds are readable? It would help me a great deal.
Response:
5,01
